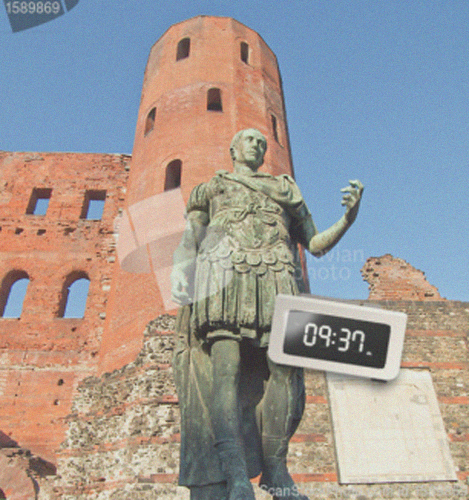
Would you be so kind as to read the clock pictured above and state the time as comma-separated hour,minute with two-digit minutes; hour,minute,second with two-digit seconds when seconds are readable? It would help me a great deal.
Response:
9,37
